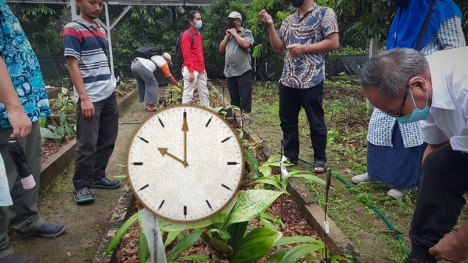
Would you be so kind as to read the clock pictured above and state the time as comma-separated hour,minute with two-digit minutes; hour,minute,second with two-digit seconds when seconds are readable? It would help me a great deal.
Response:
10,00
